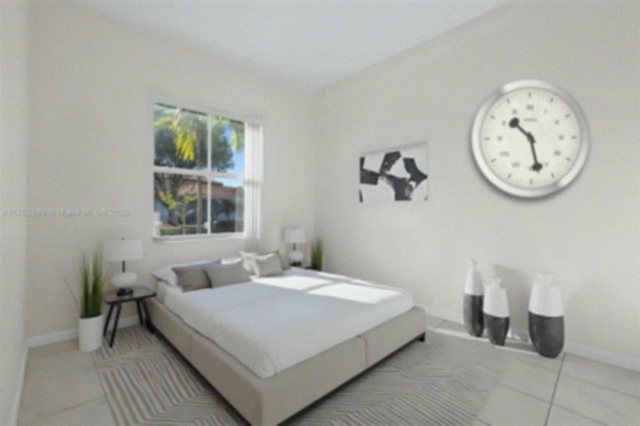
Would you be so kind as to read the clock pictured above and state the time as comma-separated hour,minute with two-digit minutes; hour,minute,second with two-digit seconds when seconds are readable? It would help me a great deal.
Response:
10,28
